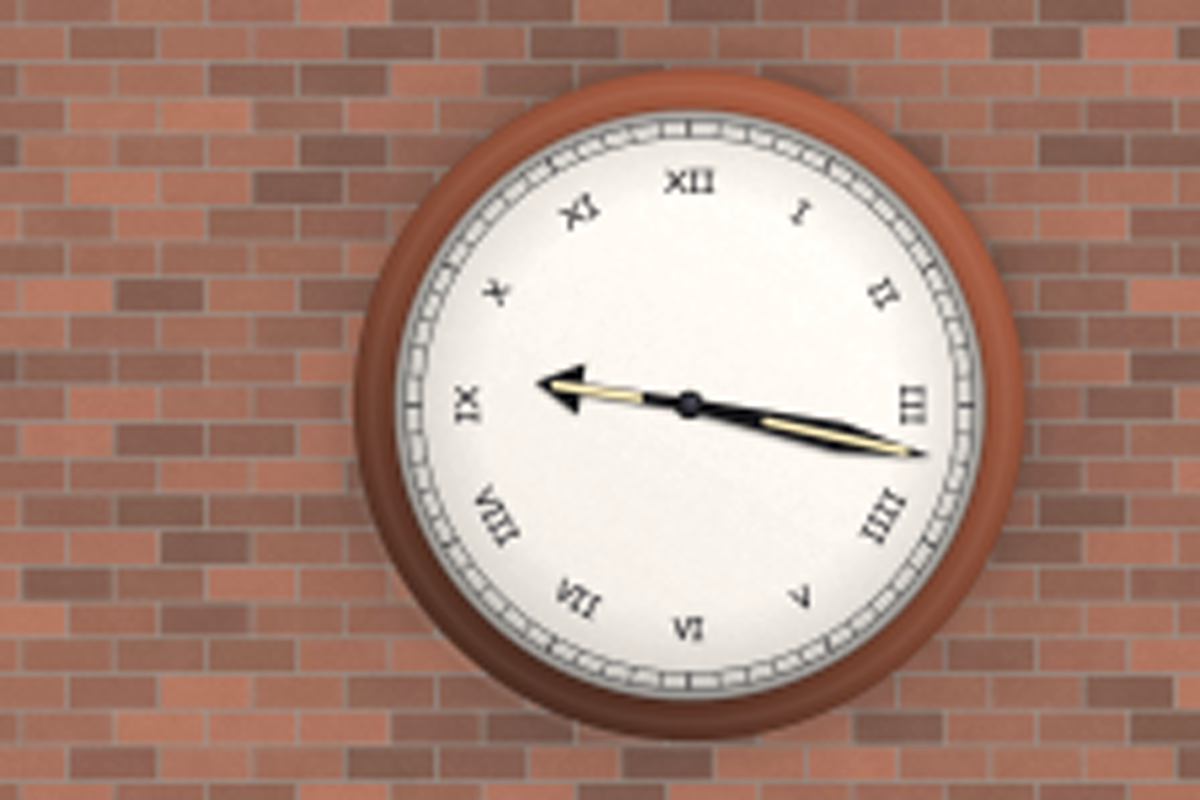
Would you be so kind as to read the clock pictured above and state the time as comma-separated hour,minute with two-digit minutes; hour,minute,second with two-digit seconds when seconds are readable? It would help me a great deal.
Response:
9,17
